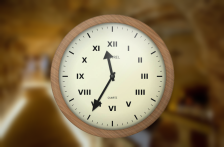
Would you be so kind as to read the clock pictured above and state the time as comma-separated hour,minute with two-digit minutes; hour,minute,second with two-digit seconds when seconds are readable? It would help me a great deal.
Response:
11,35
